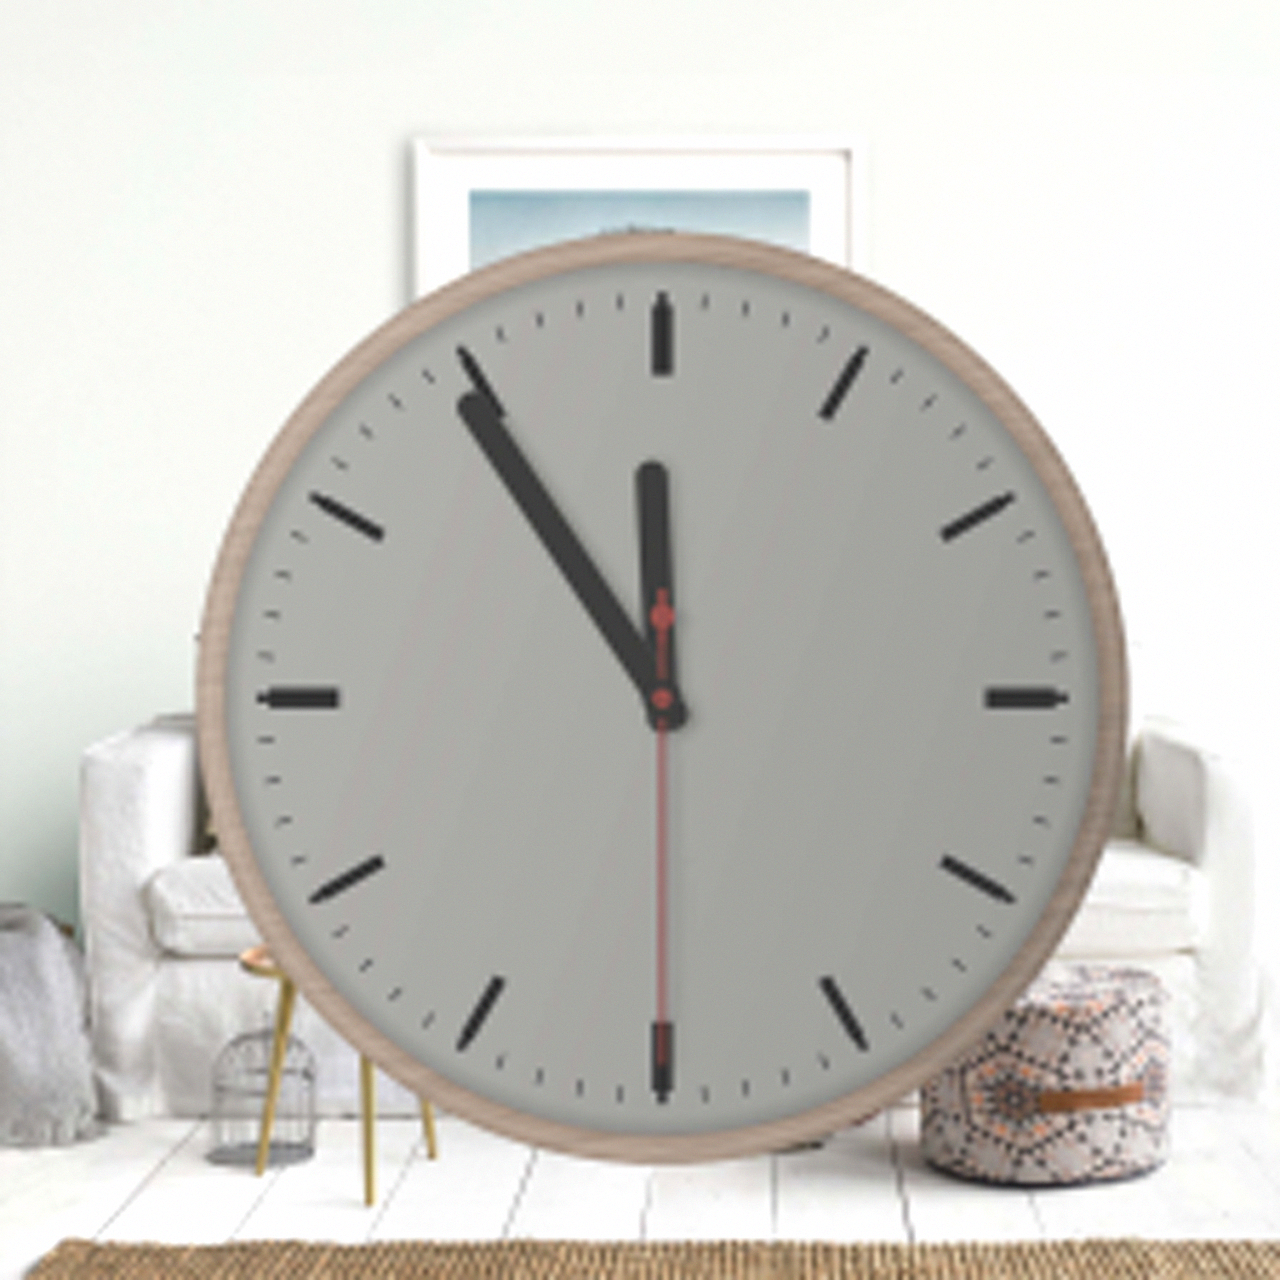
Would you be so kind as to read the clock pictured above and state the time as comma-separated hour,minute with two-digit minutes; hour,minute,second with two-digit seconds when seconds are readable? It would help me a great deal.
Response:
11,54,30
